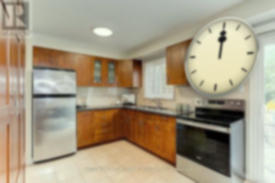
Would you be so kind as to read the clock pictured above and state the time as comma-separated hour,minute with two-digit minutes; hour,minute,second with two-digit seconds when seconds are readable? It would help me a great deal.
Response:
12,00
